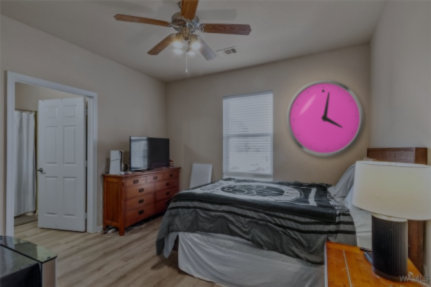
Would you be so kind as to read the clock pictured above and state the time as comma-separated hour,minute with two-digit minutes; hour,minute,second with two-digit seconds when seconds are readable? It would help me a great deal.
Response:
4,02
